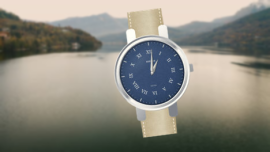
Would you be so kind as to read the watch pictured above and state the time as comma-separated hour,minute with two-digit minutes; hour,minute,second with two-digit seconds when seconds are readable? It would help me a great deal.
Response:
1,01
